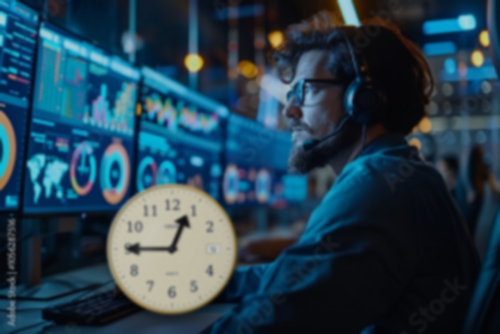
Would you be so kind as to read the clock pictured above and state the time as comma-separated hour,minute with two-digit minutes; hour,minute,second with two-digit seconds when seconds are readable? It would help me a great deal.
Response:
12,45
